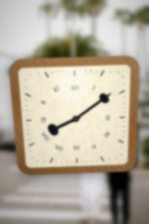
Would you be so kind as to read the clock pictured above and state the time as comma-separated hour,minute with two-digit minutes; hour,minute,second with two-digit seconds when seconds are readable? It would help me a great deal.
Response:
8,09
